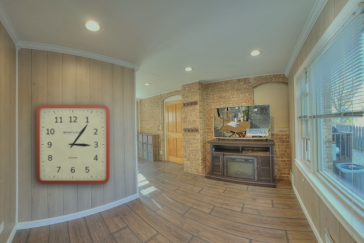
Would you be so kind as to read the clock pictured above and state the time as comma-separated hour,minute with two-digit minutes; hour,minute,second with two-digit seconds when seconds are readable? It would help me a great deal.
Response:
3,06
